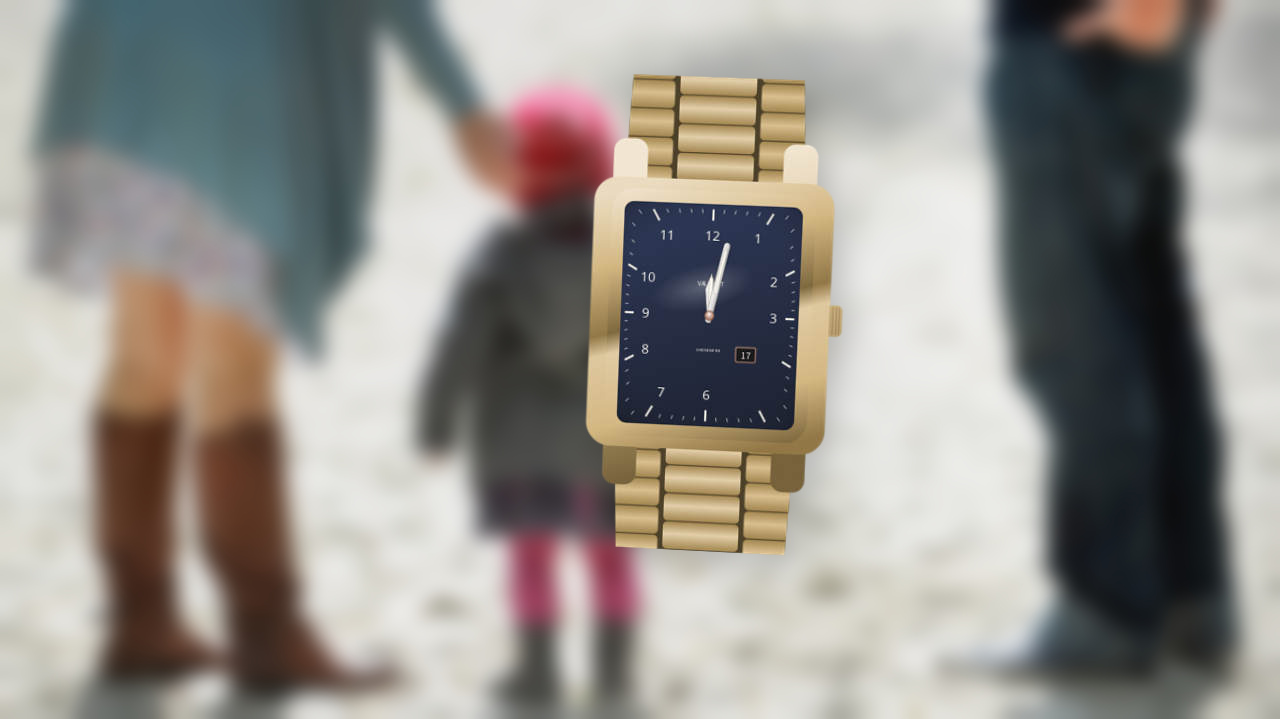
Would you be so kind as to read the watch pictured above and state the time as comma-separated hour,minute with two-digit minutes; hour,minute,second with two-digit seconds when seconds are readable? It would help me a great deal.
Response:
12,02
